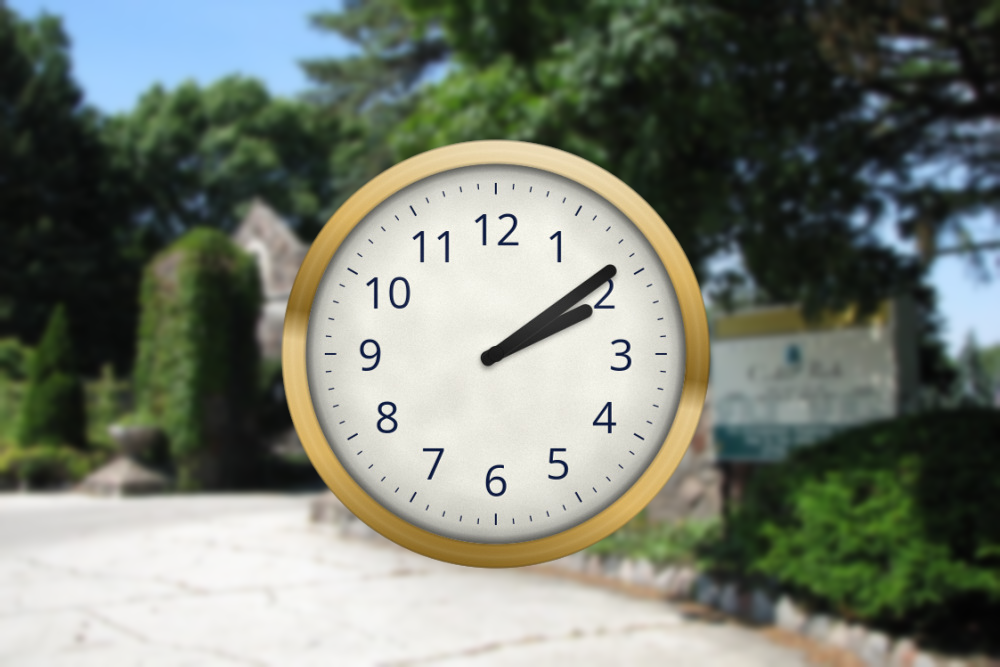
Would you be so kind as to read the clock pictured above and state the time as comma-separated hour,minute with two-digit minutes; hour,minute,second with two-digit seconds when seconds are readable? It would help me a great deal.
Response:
2,09
